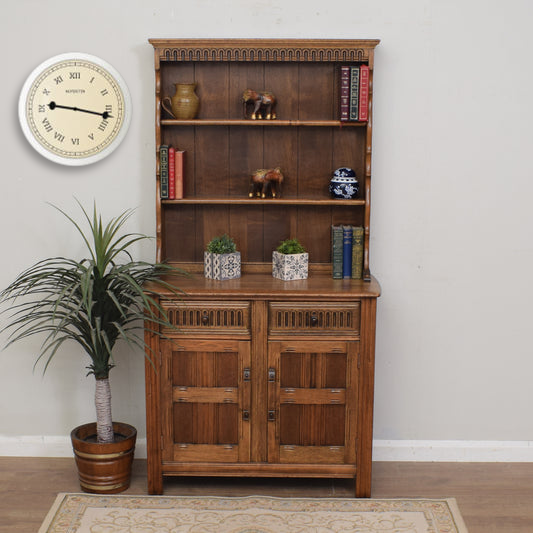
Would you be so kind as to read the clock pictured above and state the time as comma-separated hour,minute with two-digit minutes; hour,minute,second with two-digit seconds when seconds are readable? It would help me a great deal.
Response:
9,17
